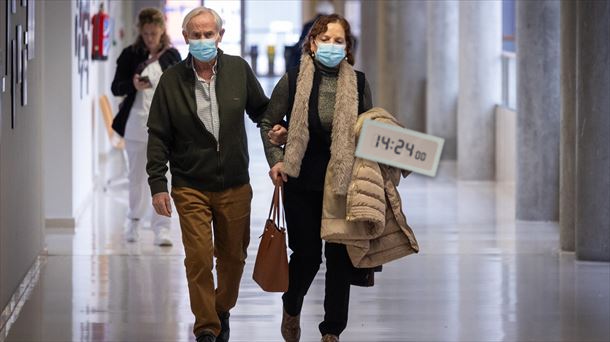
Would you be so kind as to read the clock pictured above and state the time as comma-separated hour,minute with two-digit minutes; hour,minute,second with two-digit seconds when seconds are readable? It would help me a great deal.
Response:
14,24
